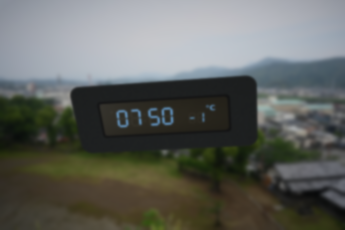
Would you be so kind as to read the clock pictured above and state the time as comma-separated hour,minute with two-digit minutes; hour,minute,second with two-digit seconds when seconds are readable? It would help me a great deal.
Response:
7,50
